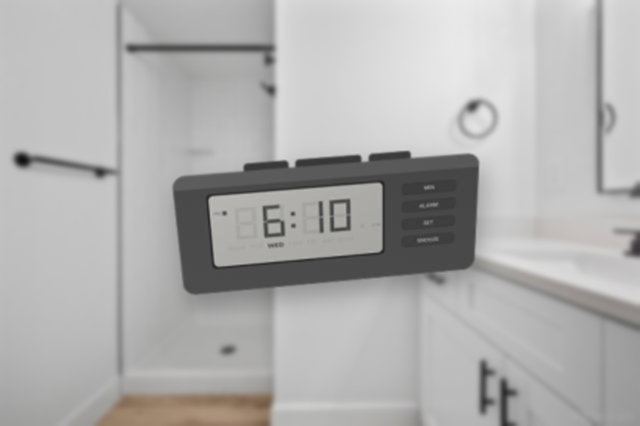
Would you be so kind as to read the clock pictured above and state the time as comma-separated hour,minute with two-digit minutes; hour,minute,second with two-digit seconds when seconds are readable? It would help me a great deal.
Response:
6,10
